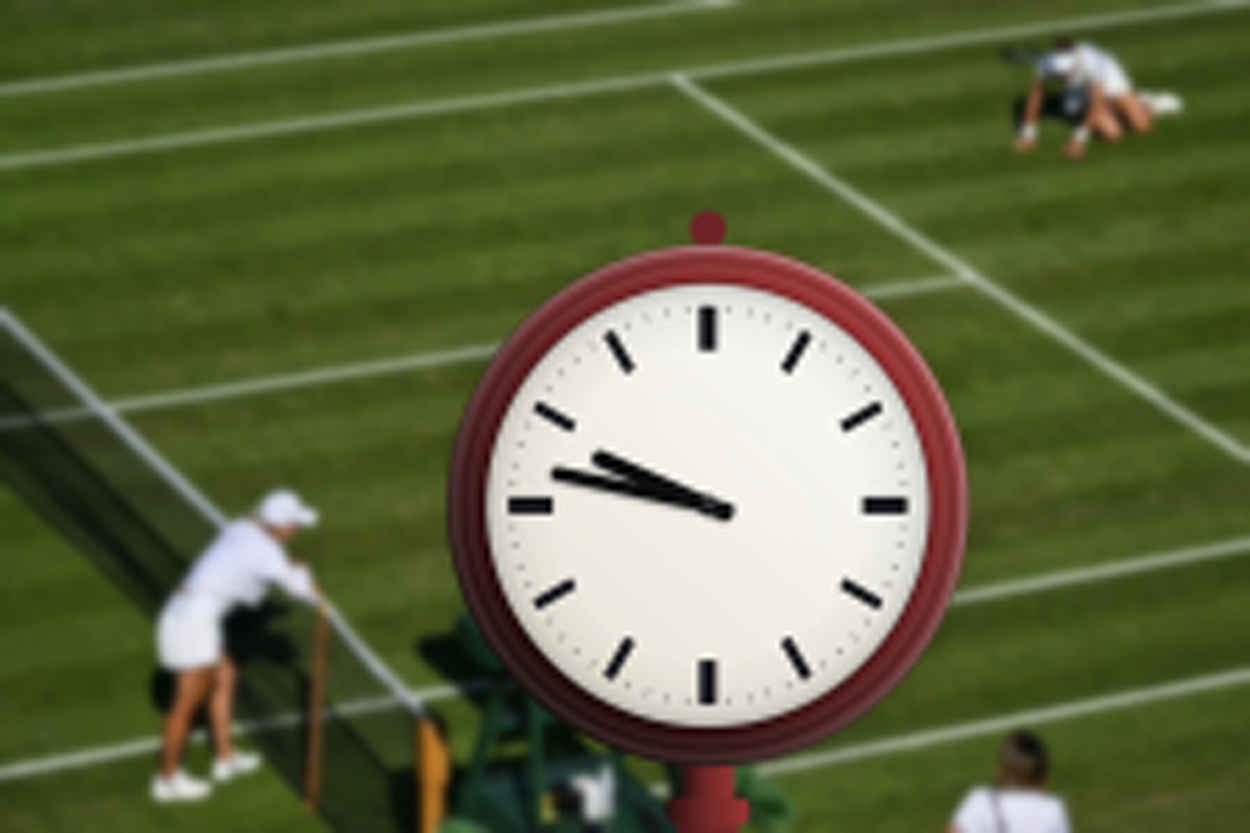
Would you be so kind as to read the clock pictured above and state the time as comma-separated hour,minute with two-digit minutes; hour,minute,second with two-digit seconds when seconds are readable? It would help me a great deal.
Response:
9,47
